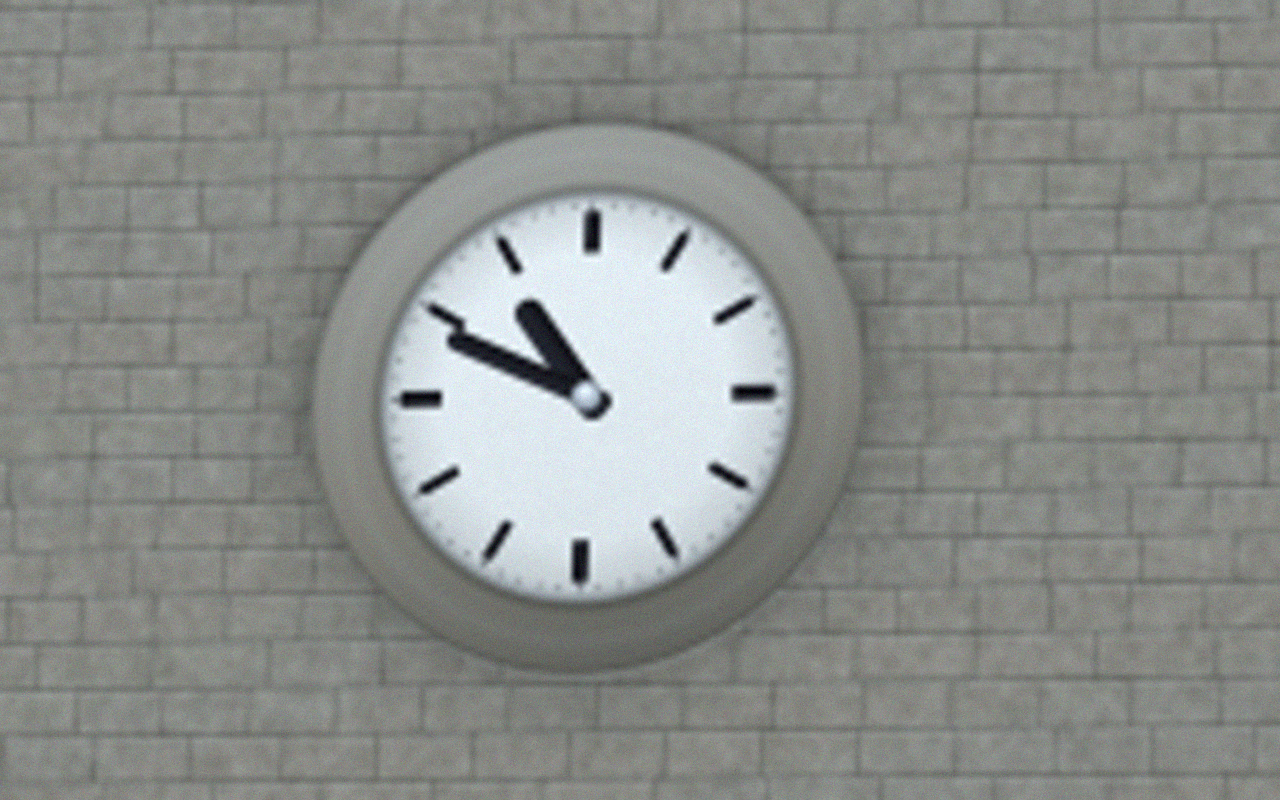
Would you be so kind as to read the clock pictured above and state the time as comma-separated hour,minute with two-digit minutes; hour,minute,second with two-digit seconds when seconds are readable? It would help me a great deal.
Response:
10,49
